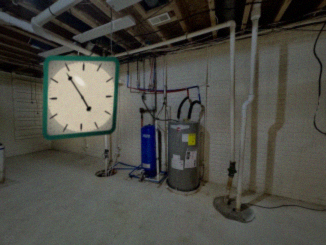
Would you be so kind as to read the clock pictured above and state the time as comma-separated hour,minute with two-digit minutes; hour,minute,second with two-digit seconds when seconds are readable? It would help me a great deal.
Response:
4,54
